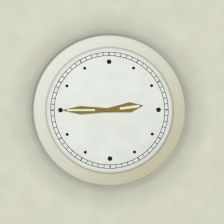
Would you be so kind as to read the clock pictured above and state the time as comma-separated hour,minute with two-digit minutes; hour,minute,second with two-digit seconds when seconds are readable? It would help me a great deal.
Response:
2,45
